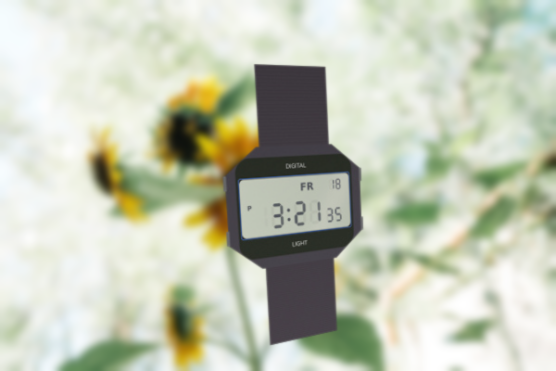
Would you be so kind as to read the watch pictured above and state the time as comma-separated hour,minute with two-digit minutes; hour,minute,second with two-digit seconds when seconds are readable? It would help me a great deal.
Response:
3,21,35
